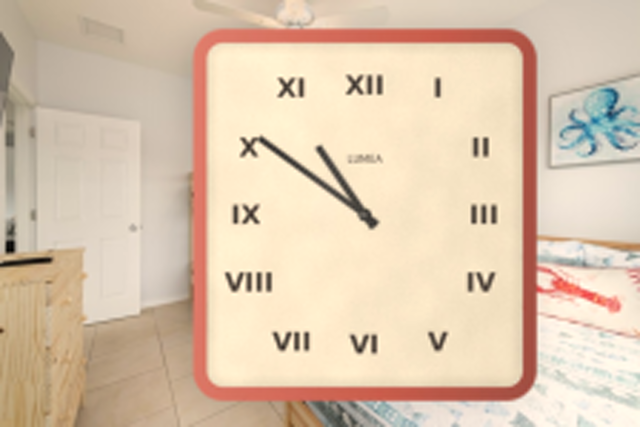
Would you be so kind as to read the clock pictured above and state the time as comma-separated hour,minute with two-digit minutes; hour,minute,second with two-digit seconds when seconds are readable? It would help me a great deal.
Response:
10,51
